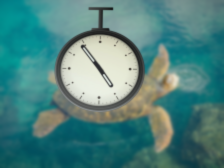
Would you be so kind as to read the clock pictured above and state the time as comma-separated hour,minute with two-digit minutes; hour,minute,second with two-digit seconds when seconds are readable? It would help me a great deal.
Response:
4,54
